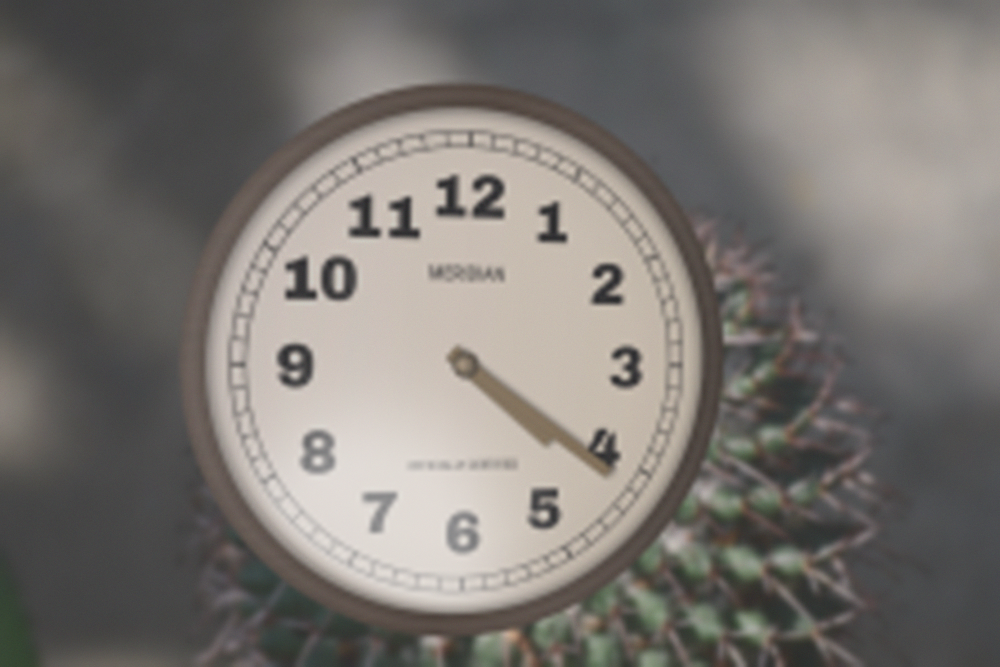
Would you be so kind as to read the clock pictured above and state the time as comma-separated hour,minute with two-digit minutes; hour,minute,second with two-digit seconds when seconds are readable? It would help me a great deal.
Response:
4,21
